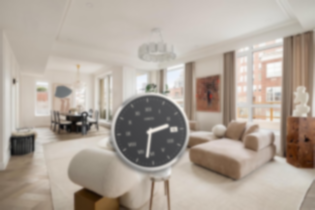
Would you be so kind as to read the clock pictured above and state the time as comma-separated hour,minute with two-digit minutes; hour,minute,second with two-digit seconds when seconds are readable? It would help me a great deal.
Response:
2,32
